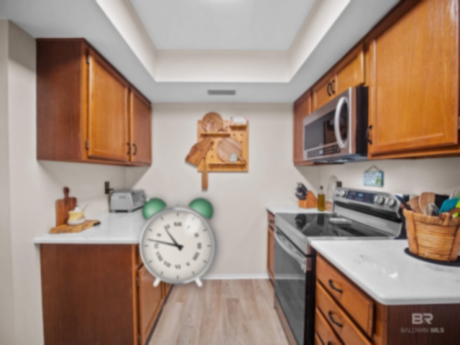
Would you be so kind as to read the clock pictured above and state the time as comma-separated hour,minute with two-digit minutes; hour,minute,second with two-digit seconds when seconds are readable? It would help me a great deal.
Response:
10,47
